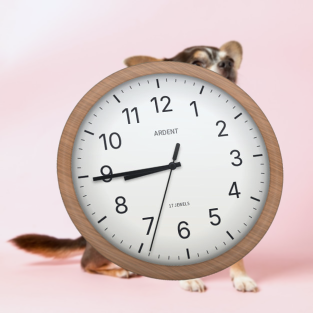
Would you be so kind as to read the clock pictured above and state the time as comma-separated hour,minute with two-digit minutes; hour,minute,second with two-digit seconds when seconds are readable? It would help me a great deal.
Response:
8,44,34
